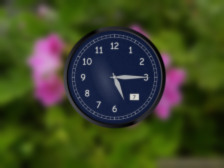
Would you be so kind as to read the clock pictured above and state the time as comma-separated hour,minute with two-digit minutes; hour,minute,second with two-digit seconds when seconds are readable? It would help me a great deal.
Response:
5,15
